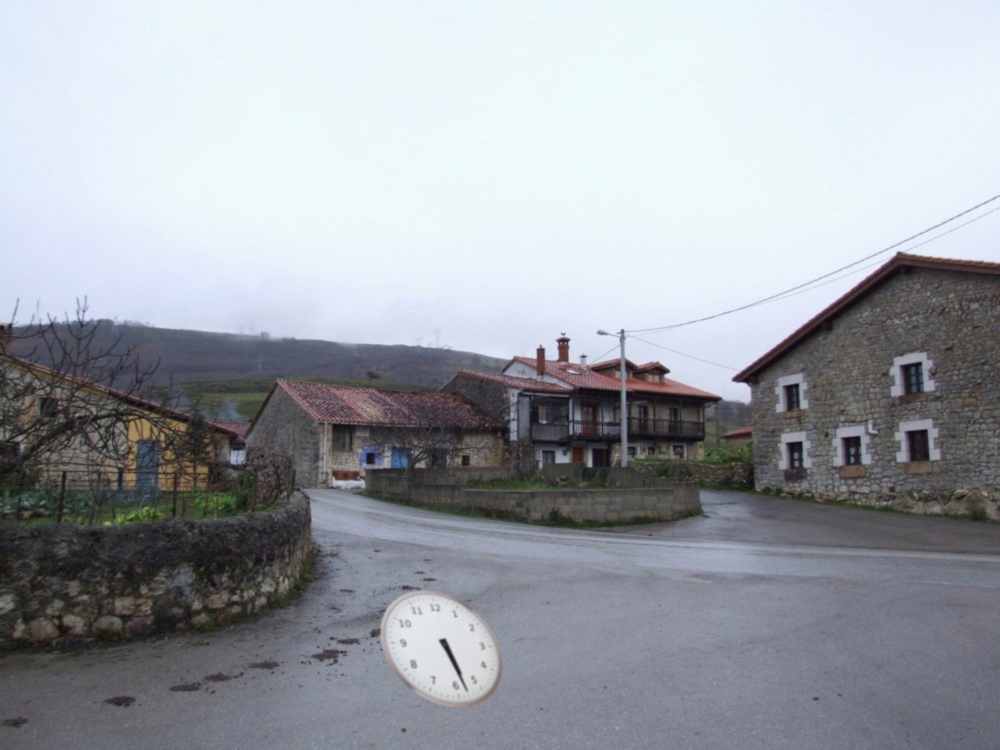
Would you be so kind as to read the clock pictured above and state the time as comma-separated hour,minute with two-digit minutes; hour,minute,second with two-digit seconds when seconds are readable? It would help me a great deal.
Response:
5,28
